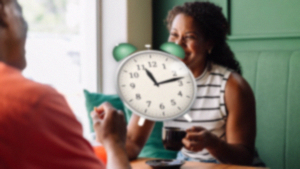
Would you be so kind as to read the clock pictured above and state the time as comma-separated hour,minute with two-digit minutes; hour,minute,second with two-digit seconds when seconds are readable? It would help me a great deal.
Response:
11,13
